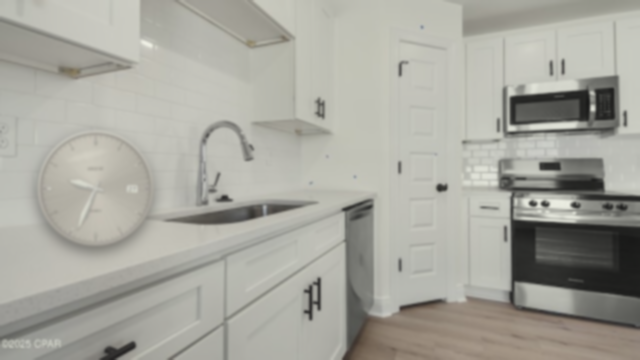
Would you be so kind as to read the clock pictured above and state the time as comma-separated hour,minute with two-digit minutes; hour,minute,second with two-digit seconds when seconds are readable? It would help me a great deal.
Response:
9,34
